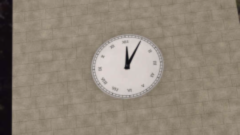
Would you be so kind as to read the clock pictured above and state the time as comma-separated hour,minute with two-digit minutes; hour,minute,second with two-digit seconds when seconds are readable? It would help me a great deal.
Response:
12,05
